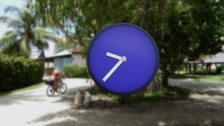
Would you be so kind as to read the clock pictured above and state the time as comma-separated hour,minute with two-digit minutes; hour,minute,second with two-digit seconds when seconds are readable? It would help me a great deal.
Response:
9,37
